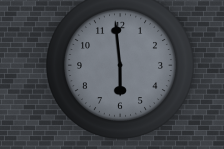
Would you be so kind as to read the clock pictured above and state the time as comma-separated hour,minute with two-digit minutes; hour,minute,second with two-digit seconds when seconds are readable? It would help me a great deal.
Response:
5,59
